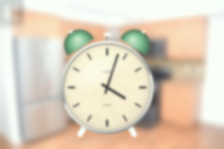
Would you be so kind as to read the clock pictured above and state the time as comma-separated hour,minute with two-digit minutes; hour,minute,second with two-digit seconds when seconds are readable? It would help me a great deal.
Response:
4,03
